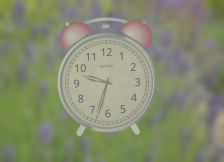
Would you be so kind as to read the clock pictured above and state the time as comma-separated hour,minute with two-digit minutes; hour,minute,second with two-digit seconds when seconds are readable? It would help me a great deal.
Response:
9,33
